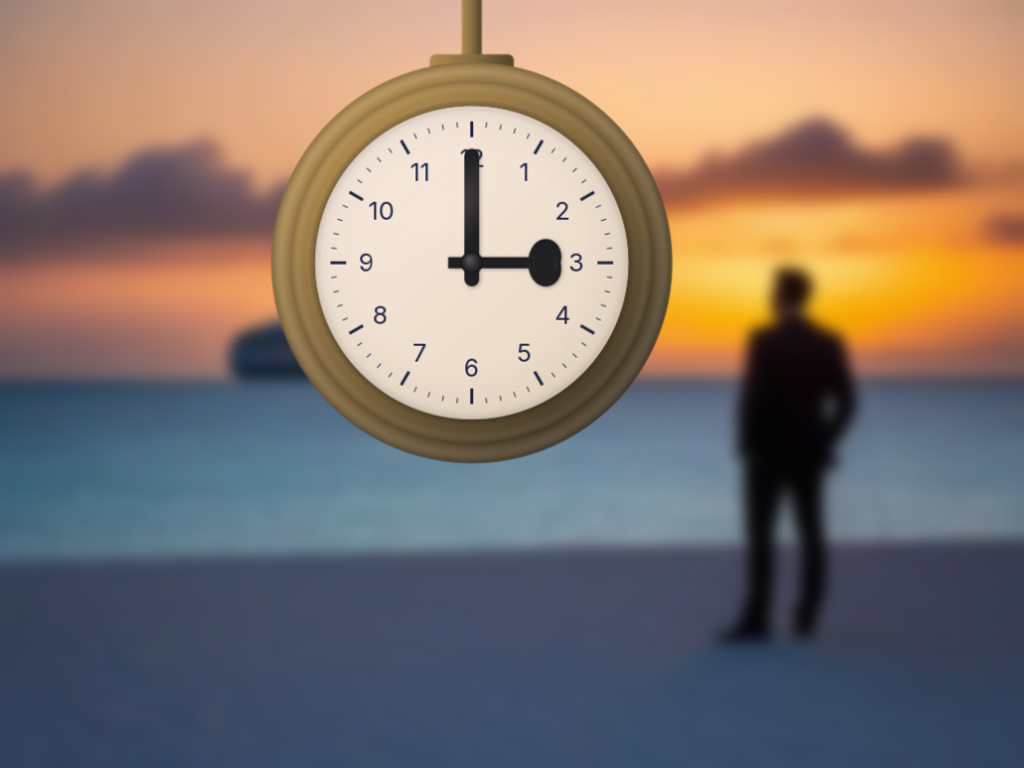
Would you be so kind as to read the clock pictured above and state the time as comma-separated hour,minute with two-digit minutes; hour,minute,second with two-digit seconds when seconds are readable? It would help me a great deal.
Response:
3,00
